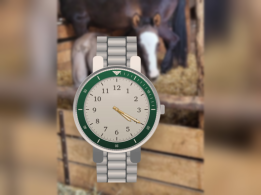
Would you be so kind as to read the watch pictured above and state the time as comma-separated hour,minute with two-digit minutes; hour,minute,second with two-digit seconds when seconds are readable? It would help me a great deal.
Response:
4,20
